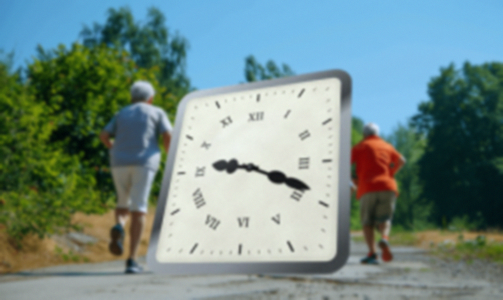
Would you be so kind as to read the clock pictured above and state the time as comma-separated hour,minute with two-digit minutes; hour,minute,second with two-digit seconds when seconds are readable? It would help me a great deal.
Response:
9,19
